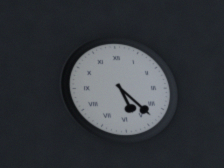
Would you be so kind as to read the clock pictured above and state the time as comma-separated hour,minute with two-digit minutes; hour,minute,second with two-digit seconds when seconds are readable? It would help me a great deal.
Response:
5,23
